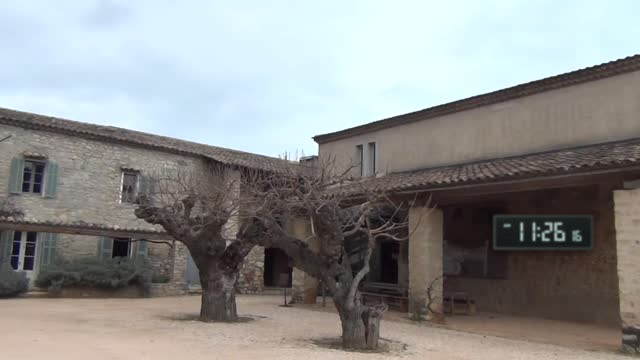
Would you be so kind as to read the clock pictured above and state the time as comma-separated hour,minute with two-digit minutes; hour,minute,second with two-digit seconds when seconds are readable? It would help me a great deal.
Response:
11,26,16
